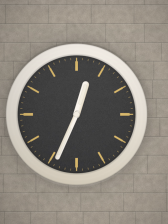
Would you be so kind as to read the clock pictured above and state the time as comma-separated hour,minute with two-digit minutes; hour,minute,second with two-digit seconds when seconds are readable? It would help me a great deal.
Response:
12,34
